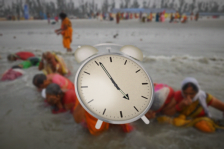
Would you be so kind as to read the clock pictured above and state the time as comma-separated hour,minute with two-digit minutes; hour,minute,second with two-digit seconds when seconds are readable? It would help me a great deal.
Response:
4,56
